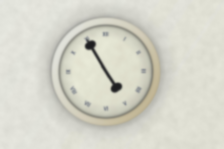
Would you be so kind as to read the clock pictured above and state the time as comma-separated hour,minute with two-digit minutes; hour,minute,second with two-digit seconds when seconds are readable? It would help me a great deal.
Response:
4,55
